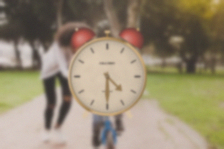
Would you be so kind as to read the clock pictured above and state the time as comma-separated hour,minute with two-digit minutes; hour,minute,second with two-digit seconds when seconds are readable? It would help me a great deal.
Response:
4,30
